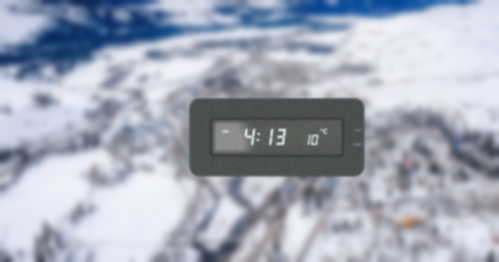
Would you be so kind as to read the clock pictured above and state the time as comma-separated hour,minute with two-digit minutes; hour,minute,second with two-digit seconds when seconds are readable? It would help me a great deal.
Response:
4,13
